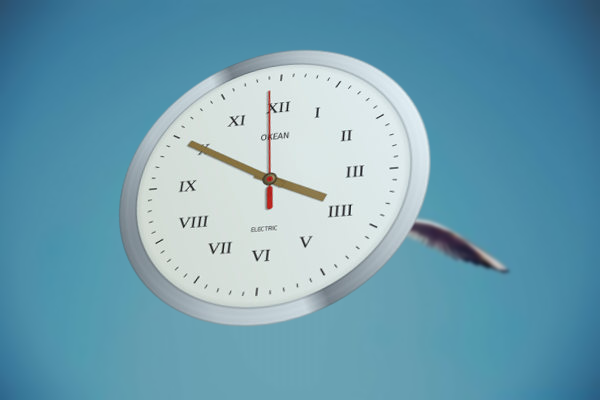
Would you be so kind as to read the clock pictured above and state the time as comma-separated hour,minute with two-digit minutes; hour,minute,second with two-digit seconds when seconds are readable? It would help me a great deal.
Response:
3,49,59
